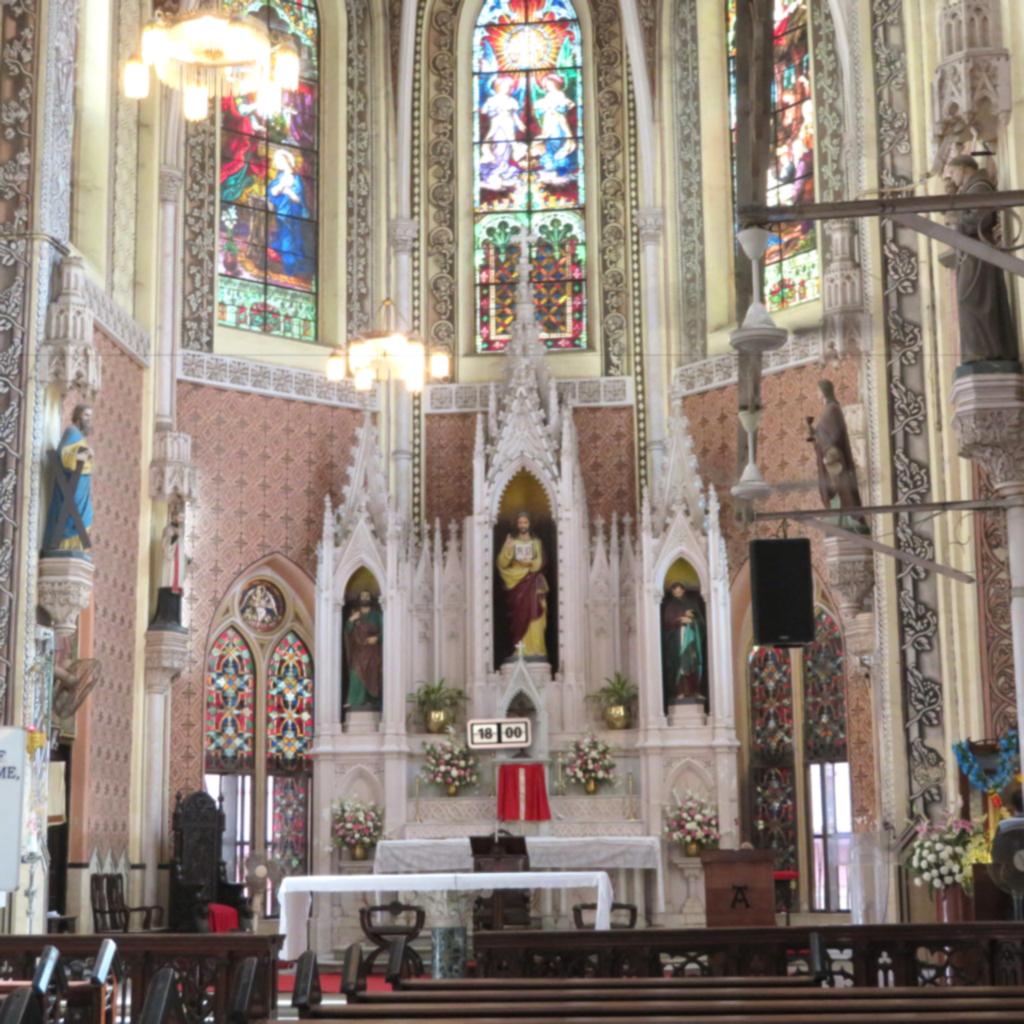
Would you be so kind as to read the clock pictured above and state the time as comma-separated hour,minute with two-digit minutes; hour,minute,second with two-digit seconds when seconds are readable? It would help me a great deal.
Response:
18,00
